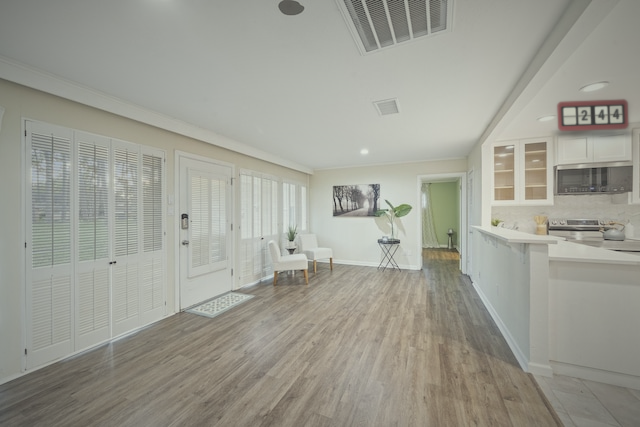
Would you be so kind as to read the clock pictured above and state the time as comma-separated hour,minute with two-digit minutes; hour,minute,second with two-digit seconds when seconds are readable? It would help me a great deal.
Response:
2,44
